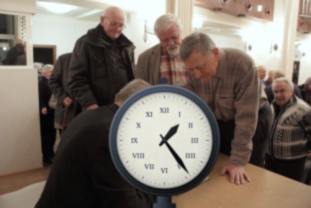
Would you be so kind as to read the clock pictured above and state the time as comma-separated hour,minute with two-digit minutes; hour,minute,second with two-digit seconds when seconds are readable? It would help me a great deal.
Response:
1,24
